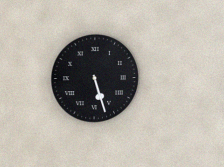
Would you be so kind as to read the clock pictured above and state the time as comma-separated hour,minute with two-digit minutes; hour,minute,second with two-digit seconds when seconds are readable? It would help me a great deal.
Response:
5,27
